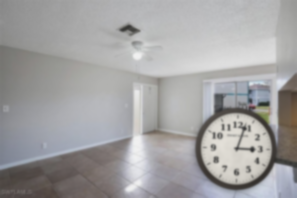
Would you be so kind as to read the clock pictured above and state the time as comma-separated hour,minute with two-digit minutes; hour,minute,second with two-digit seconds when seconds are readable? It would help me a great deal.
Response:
3,03
